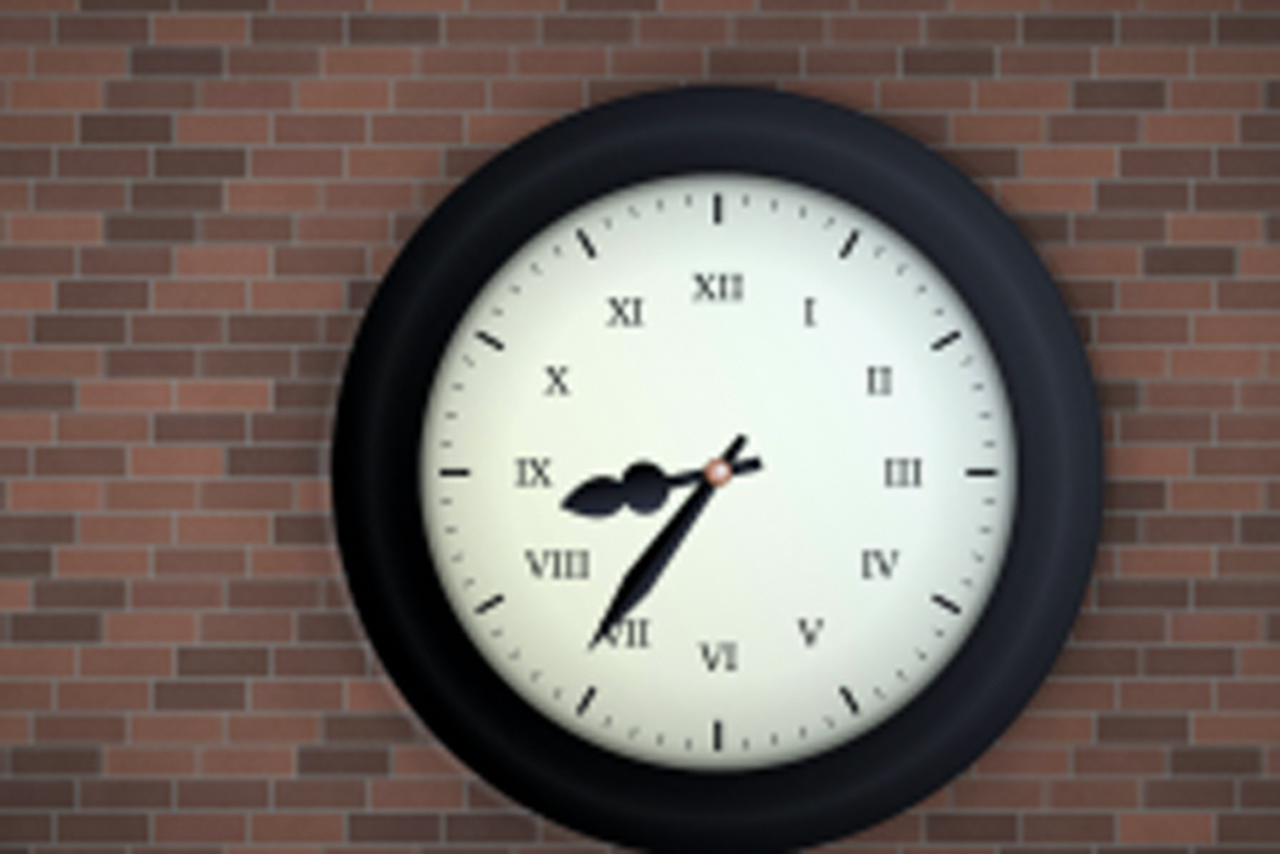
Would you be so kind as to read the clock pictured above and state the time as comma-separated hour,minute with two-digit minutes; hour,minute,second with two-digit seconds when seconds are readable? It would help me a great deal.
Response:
8,36
